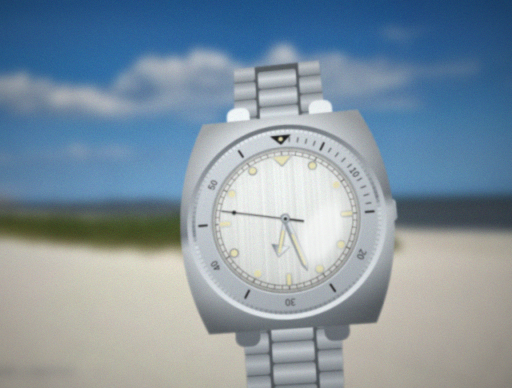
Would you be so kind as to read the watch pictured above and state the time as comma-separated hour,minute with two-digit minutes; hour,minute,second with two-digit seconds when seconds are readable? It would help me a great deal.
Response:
6,26,47
